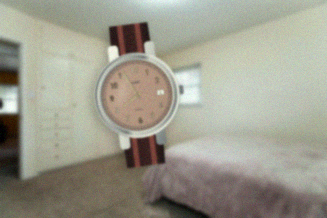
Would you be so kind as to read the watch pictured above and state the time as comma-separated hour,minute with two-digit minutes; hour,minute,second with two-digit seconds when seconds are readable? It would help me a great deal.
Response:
7,56
